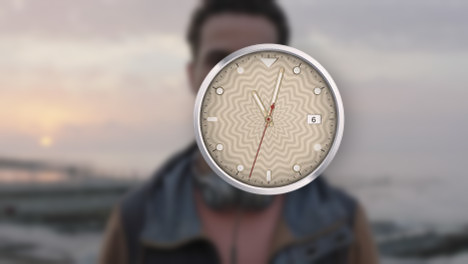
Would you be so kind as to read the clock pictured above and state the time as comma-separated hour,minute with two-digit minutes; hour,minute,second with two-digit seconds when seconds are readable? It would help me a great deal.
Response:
11,02,33
